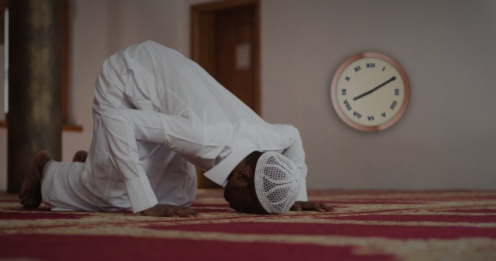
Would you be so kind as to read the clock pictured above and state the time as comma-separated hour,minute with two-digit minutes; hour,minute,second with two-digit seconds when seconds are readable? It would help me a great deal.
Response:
8,10
